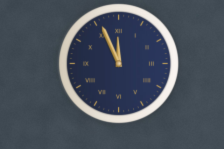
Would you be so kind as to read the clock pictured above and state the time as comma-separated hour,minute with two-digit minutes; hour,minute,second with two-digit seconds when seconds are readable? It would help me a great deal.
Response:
11,56
